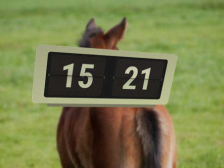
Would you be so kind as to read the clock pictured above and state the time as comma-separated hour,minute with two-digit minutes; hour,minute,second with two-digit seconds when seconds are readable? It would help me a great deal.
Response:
15,21
